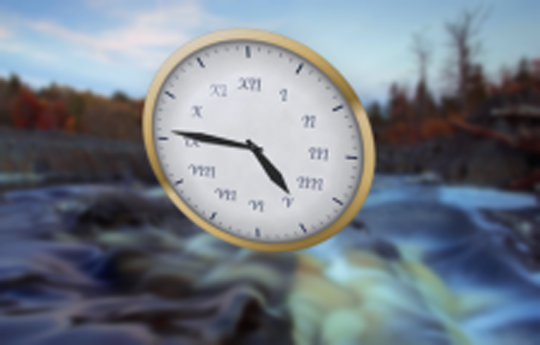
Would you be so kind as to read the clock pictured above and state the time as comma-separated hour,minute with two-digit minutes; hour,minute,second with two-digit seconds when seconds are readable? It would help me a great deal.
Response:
4,46
